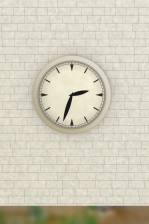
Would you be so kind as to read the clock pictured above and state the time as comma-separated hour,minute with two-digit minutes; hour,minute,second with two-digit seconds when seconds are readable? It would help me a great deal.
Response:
2,33
